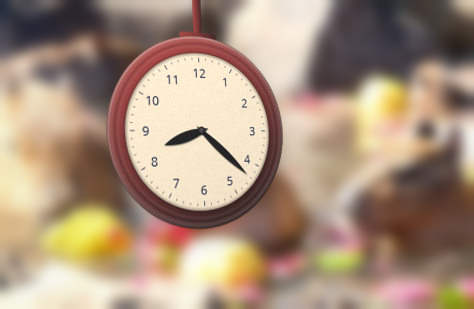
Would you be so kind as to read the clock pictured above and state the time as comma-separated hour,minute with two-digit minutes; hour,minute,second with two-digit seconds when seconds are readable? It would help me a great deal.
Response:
8,22
